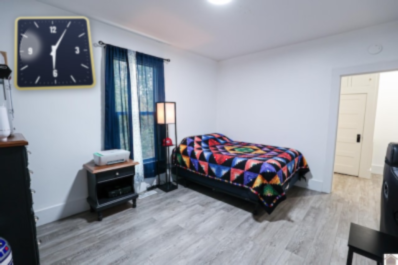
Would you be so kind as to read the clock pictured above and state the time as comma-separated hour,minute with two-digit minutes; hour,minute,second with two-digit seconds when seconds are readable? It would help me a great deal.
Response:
6,05
